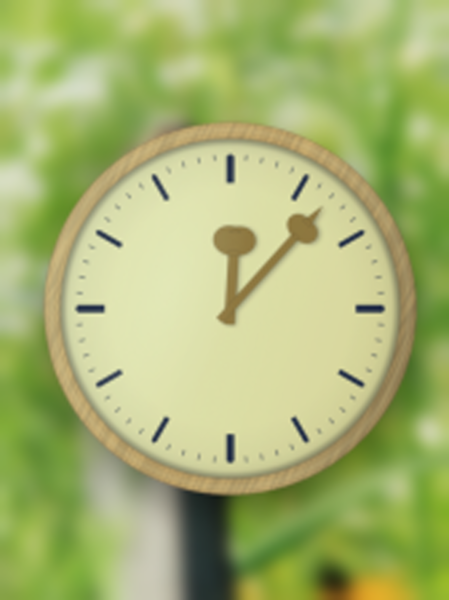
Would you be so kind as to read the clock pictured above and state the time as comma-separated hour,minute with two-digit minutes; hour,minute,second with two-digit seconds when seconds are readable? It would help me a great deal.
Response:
12,07
